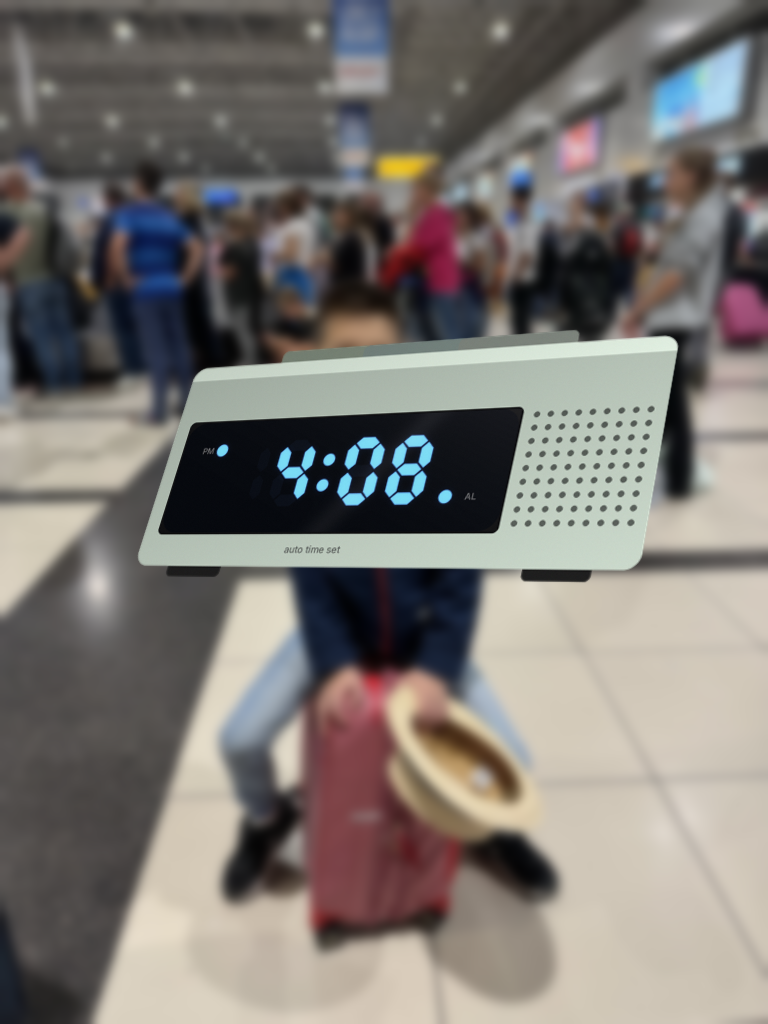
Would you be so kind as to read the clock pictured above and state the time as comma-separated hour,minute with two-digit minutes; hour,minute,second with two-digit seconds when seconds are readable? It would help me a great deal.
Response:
4,08
